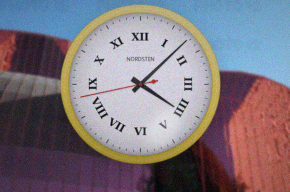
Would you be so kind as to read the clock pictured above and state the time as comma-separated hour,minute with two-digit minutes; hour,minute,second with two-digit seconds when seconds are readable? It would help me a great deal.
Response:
4,07,43
